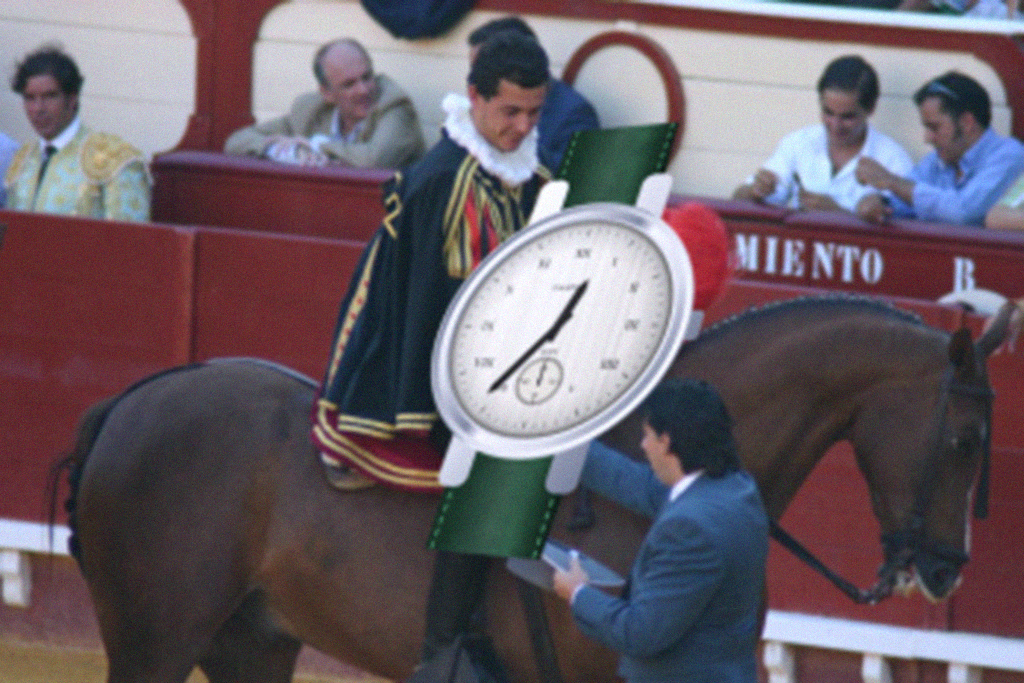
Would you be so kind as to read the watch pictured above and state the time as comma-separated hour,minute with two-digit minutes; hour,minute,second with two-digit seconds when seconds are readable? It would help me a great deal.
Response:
12,36
